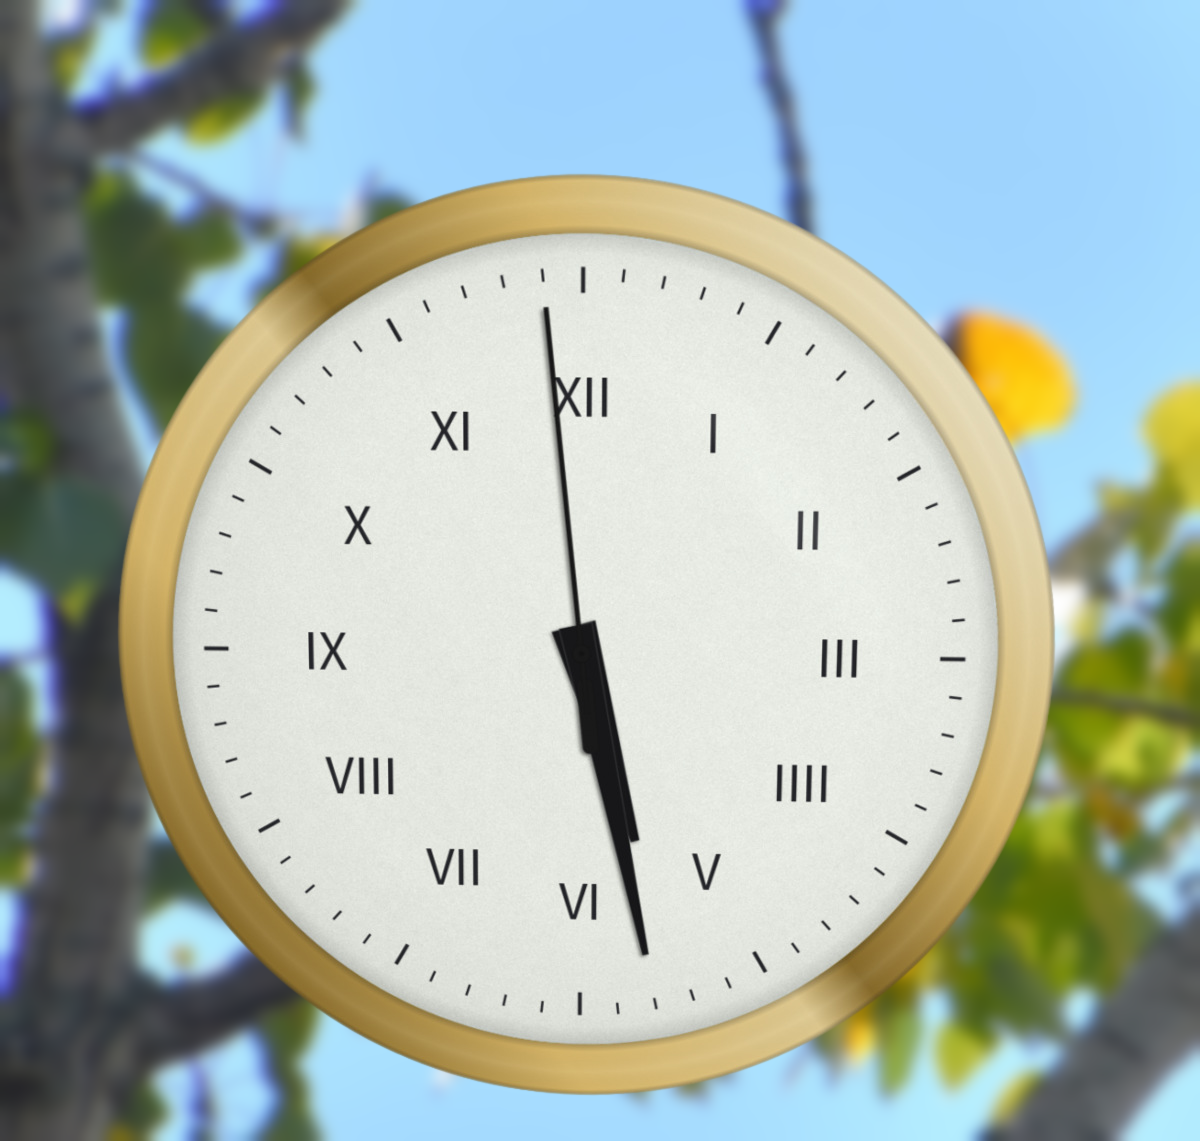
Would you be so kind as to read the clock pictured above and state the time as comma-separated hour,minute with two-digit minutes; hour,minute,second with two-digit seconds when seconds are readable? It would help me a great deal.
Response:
5,27,59
